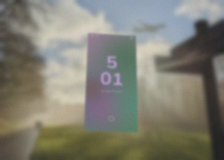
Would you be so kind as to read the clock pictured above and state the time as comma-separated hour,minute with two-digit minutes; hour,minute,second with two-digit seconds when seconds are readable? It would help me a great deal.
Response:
5,01
